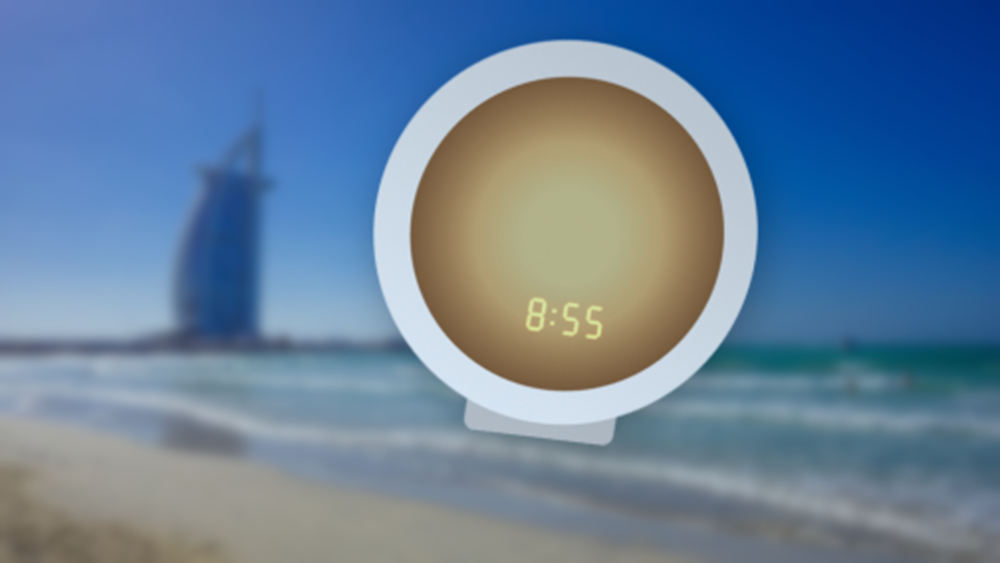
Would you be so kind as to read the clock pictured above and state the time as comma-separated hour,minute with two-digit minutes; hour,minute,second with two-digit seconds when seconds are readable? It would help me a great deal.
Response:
8,55
